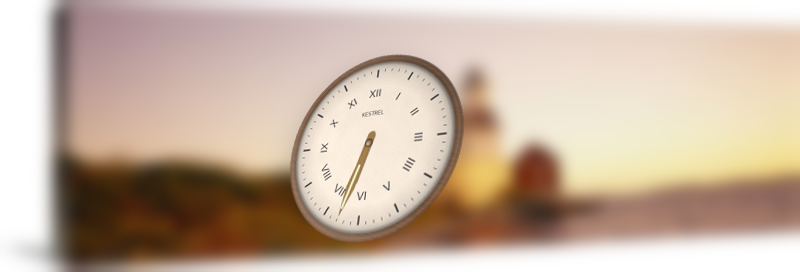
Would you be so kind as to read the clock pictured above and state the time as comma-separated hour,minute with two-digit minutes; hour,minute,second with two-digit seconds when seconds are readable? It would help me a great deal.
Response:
6,33
